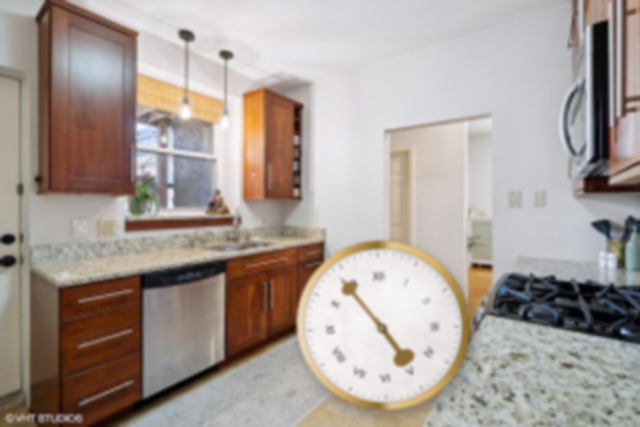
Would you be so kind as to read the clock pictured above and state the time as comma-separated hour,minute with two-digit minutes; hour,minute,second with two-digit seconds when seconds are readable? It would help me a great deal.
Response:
4,54
